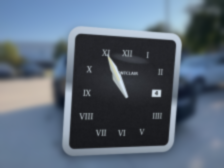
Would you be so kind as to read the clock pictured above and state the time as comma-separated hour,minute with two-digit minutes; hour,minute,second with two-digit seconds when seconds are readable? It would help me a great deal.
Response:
10,55
